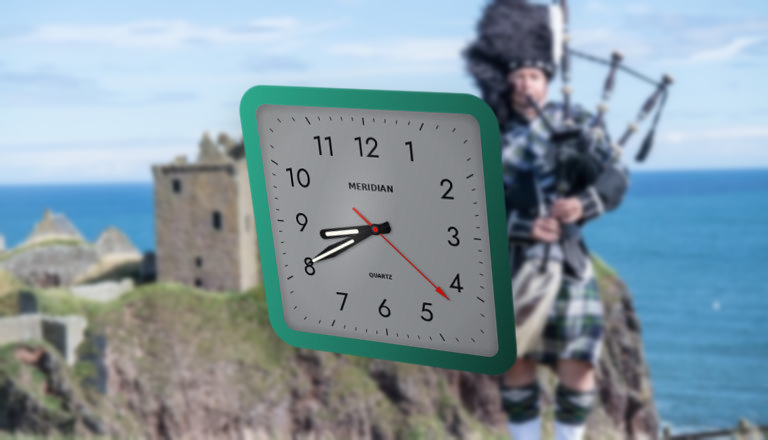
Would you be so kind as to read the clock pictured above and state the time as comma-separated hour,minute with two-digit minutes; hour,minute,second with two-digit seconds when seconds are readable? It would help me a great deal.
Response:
8,40,22
